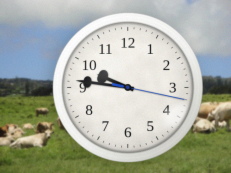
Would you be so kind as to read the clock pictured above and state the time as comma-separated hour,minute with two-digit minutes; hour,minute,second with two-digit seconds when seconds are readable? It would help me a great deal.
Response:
9,46,17
